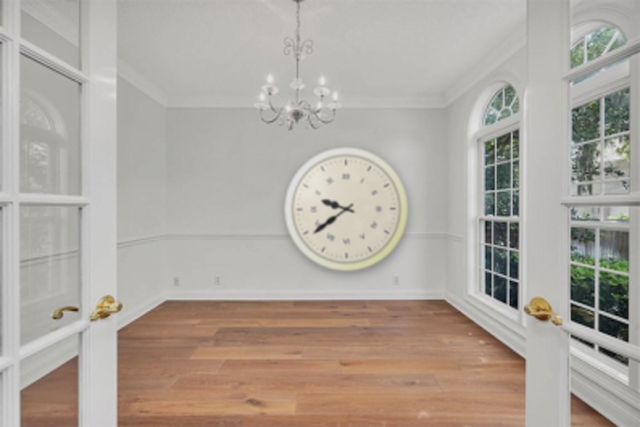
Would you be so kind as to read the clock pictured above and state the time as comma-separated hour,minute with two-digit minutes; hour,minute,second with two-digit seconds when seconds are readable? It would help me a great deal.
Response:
9,39
